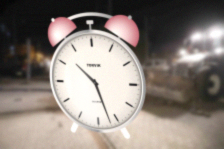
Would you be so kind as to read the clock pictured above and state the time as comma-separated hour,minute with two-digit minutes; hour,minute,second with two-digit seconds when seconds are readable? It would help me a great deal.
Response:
10,27
